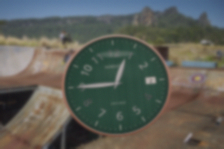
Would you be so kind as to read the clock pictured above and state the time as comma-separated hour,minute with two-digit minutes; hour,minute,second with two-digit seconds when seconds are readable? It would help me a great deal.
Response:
12,45
